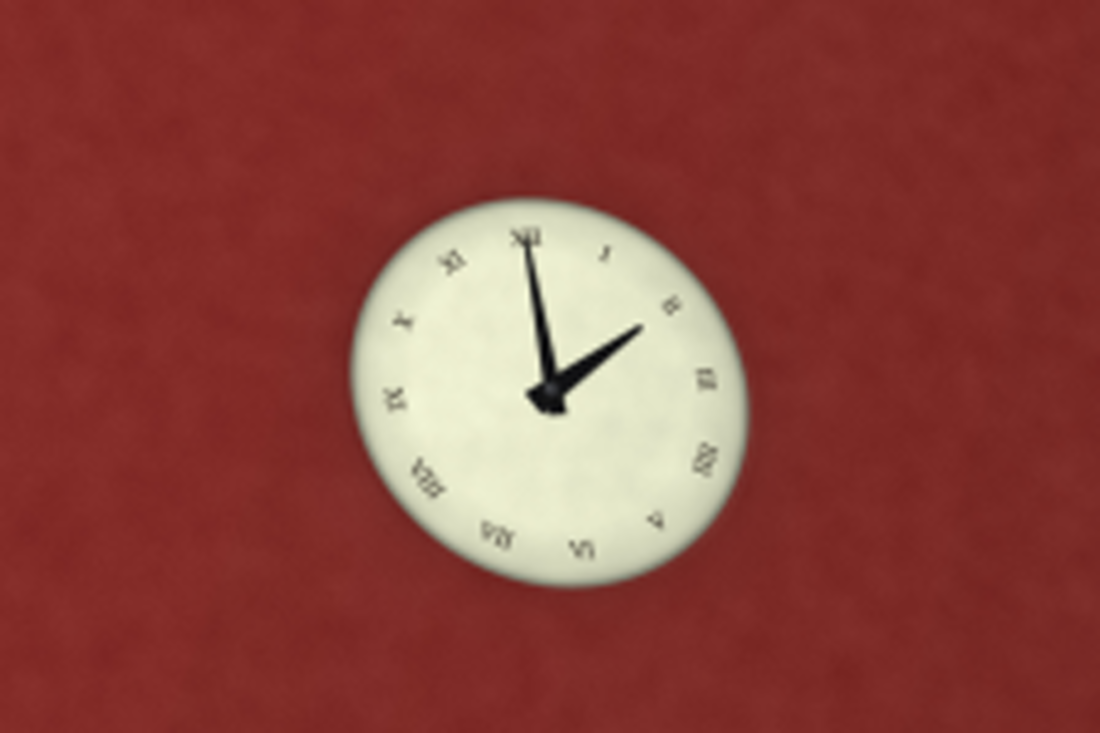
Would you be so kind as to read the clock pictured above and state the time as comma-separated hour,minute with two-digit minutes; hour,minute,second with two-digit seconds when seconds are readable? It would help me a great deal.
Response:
2,00
